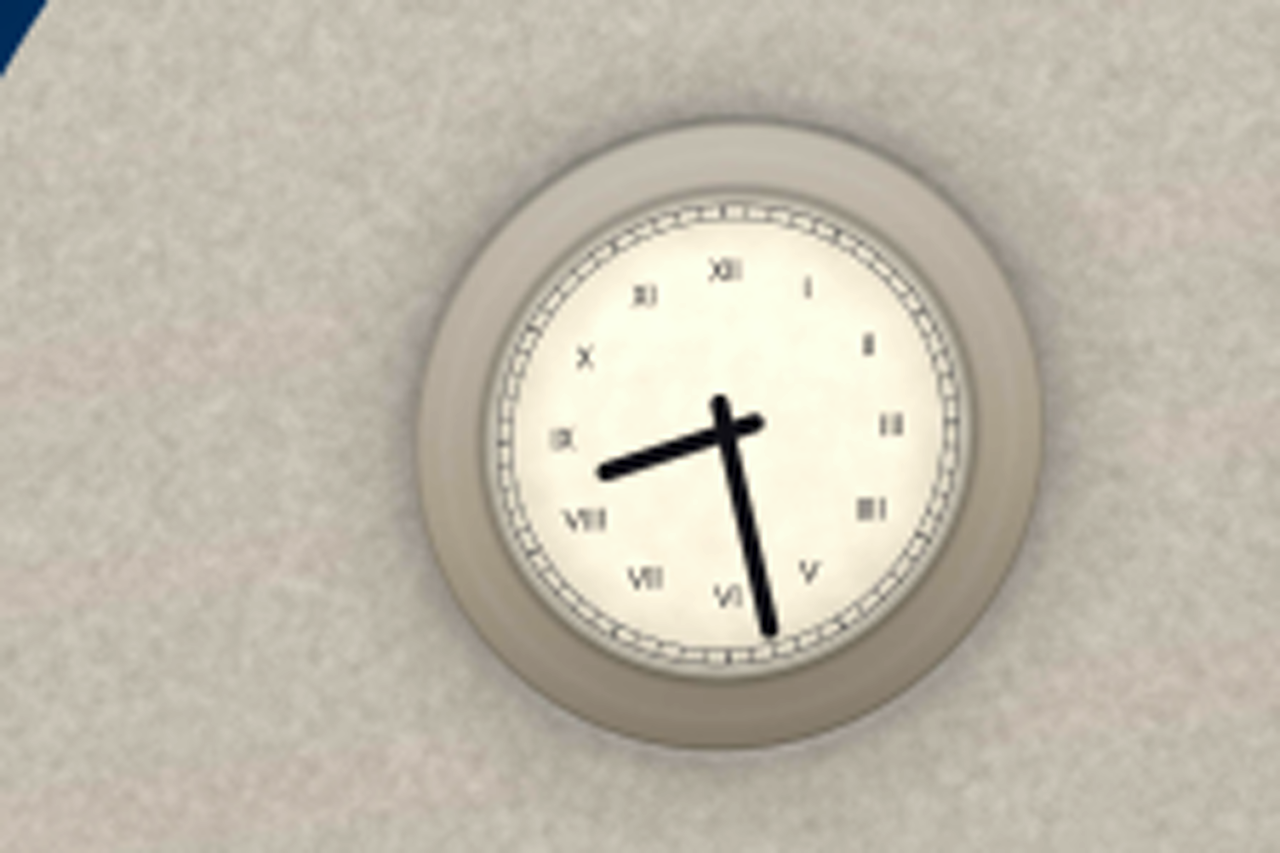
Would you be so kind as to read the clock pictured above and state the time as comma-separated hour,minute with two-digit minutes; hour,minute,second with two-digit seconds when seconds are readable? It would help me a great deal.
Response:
8,28
